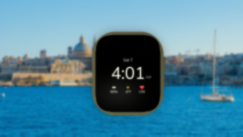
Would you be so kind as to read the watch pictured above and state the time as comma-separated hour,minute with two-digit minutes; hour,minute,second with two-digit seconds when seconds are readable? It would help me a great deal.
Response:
4,01
